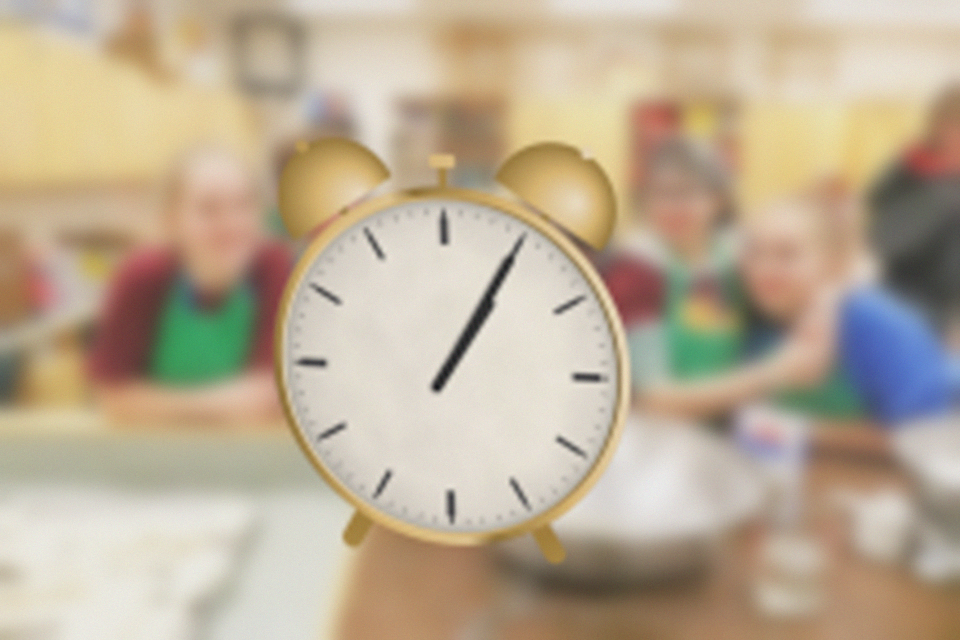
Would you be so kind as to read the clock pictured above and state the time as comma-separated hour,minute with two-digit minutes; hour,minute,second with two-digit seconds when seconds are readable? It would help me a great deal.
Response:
1,05
